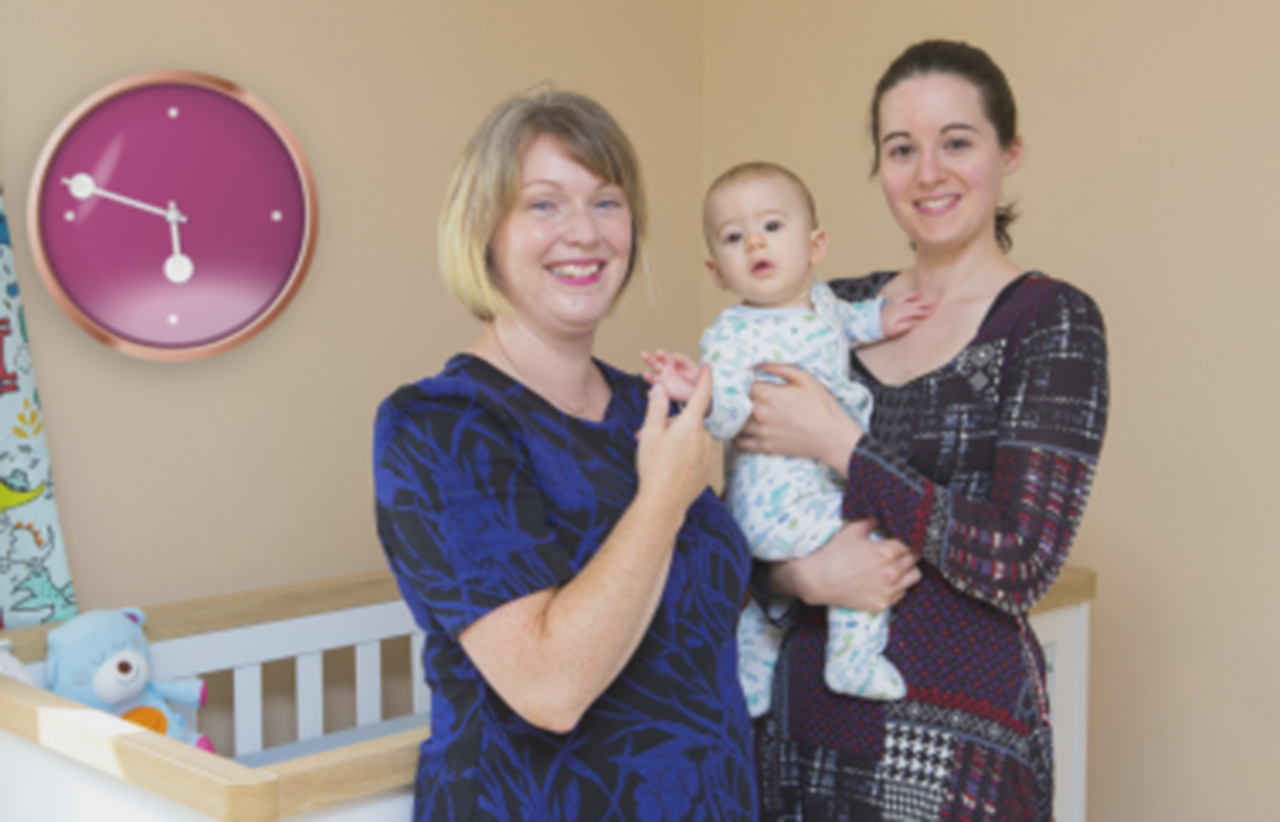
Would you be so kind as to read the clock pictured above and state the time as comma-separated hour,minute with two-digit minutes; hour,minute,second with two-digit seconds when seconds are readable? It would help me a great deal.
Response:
5,48
